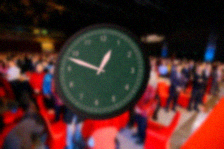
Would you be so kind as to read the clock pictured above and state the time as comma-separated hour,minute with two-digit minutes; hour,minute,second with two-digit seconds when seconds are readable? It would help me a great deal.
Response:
12,48
